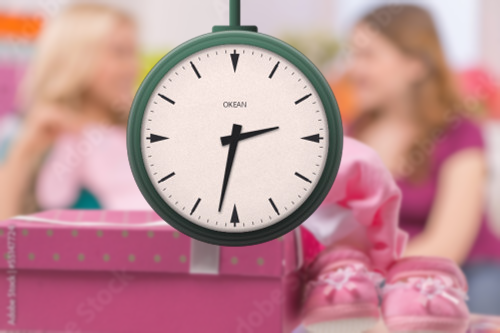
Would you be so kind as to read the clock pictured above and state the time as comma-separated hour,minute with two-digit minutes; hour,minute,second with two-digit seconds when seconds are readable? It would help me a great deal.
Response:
2,32
